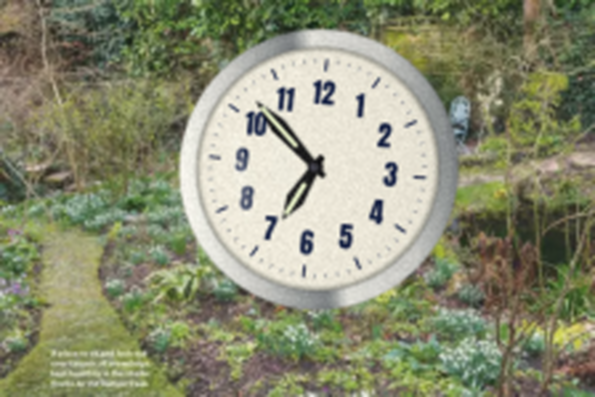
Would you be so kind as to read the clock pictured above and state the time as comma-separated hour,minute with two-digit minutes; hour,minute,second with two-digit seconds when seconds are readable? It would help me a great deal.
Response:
6,52
